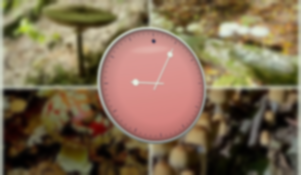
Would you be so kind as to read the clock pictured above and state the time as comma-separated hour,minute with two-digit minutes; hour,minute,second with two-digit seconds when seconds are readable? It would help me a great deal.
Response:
9,05
